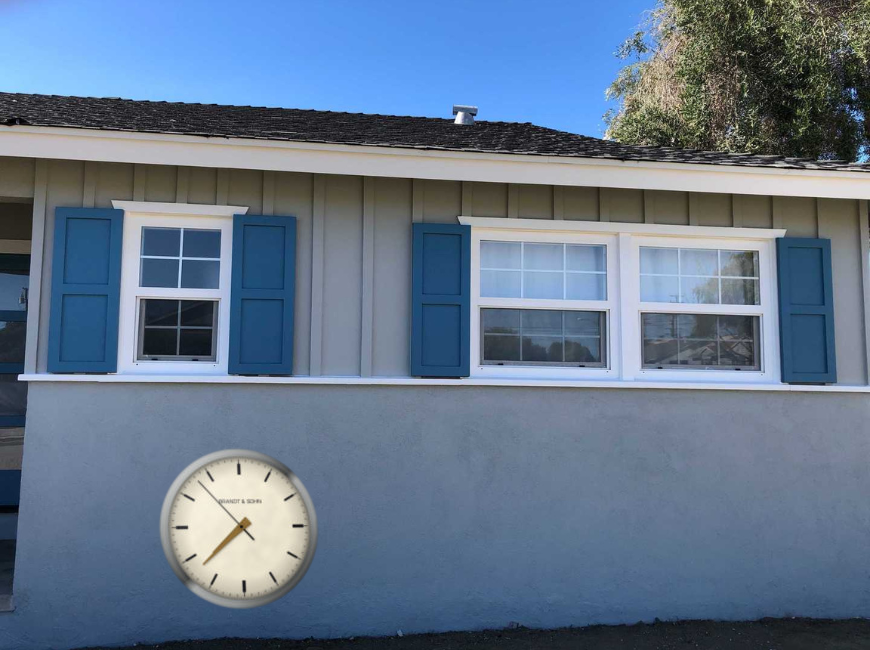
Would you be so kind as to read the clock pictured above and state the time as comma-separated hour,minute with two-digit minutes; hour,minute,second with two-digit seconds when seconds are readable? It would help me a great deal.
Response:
7,37,53
